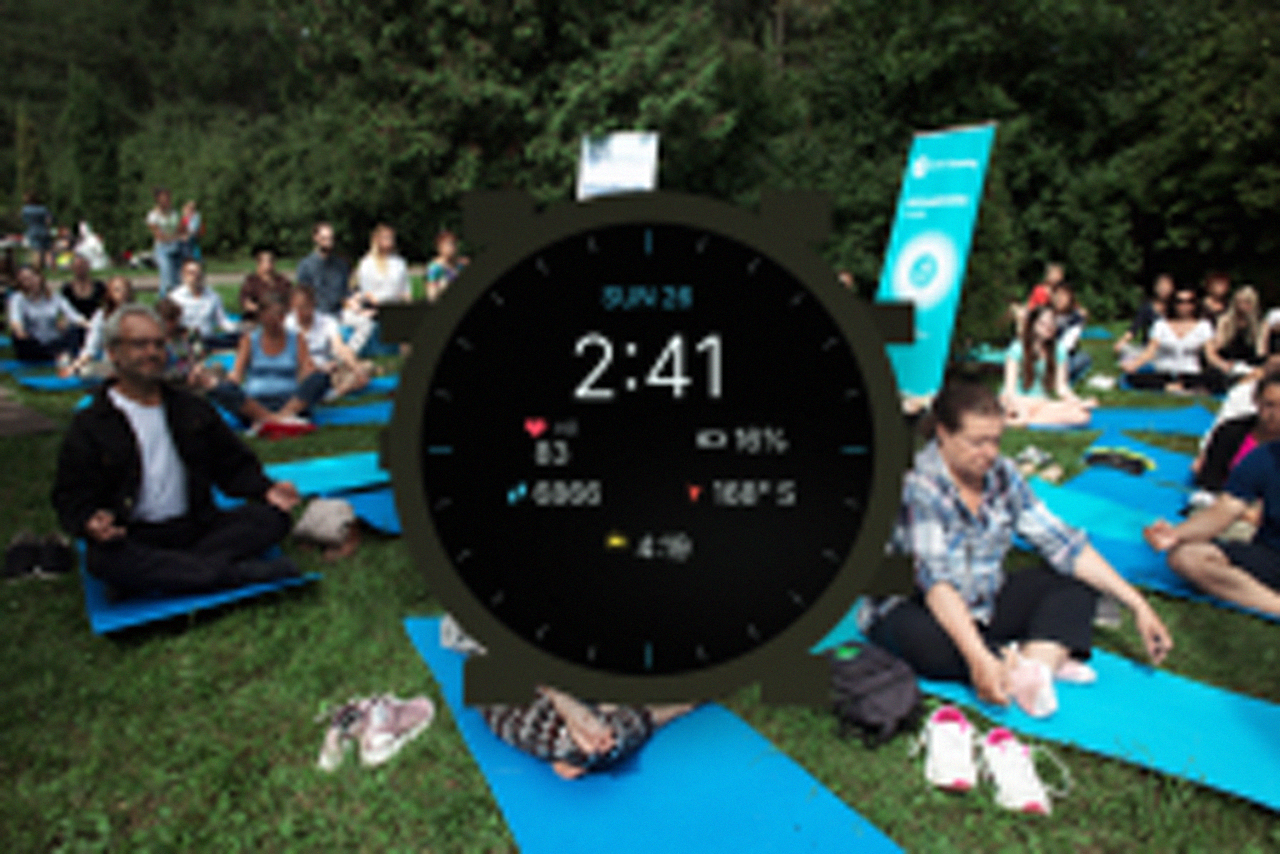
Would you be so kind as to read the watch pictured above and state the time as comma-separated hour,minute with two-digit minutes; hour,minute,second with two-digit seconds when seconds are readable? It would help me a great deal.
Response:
2,41
